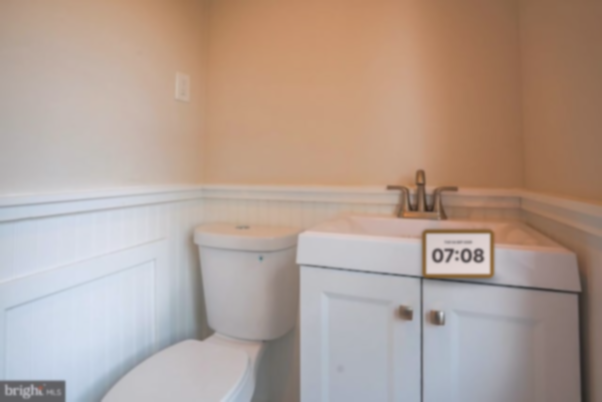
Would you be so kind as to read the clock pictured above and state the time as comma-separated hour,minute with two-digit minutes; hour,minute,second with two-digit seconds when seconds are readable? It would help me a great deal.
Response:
7,08
